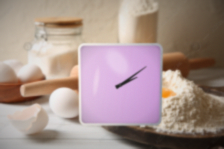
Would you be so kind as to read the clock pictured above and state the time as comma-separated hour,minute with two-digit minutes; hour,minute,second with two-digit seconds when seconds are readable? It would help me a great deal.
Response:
2,09
